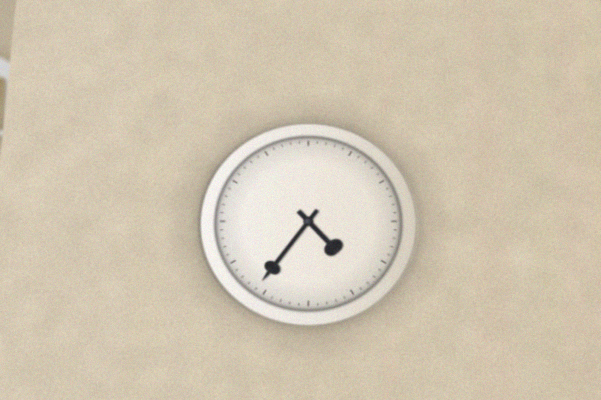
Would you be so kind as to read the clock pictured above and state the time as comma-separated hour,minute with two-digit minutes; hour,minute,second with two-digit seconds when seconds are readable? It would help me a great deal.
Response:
4,36
